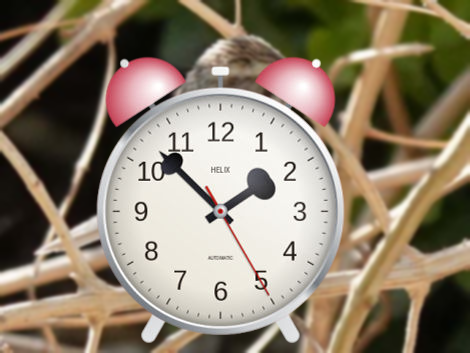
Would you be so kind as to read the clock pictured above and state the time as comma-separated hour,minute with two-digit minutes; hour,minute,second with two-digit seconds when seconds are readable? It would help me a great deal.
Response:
1,52,25
